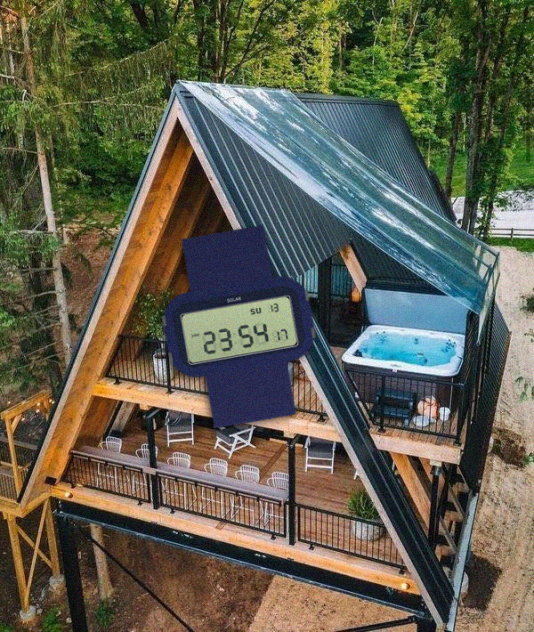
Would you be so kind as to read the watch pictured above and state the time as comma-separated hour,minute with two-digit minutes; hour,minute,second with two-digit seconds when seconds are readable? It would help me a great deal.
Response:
23,54,17
